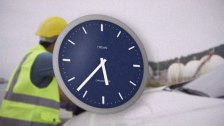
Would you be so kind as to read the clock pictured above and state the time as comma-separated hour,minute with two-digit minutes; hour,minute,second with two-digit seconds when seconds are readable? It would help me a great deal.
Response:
5,37
